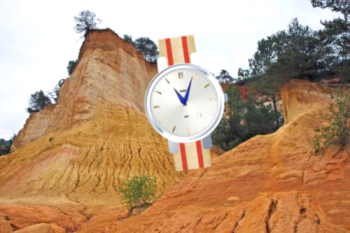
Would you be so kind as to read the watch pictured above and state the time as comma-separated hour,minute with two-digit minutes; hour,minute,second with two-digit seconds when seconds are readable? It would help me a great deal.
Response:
11,04
